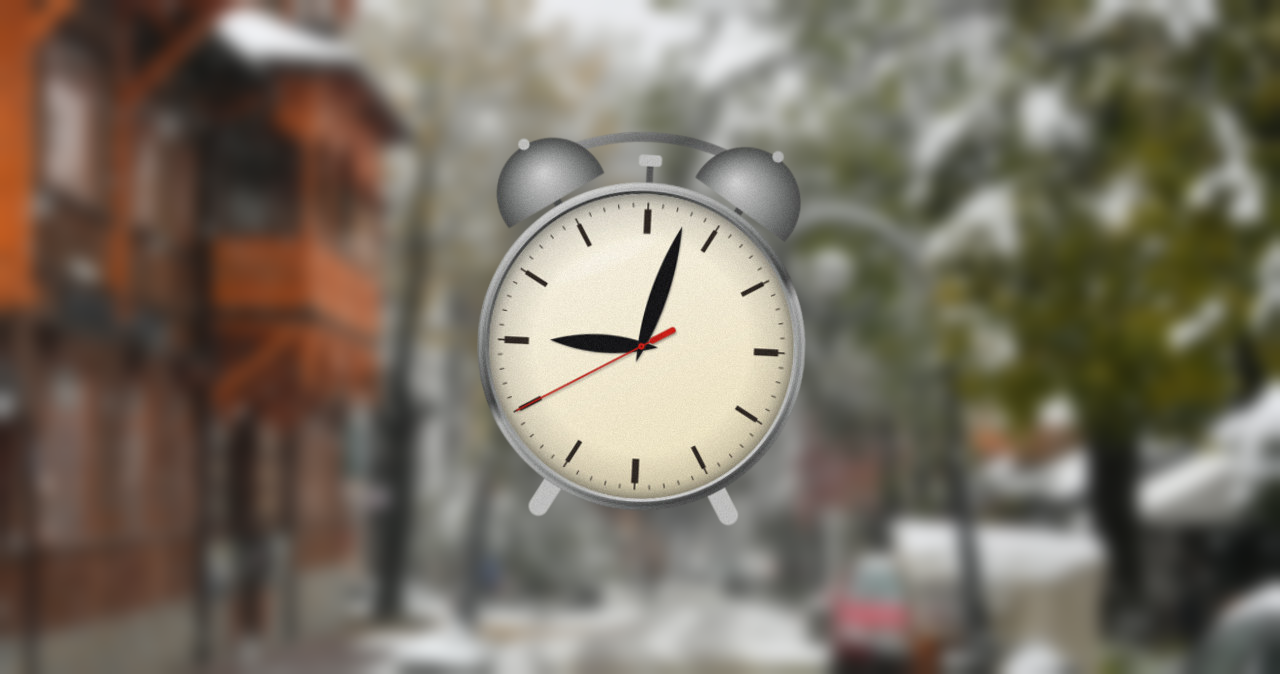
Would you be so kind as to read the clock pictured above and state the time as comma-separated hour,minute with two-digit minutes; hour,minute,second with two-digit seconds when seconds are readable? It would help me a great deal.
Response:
9,02,40
